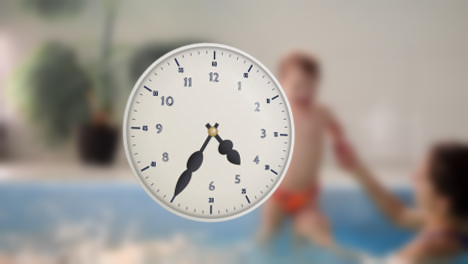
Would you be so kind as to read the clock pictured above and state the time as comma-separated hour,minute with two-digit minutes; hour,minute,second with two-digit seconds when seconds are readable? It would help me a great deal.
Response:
4,35
